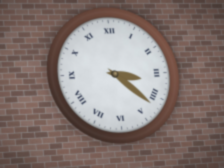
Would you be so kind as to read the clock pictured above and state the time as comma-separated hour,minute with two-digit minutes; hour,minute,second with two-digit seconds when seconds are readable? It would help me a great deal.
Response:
3,22
